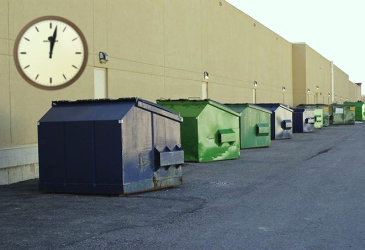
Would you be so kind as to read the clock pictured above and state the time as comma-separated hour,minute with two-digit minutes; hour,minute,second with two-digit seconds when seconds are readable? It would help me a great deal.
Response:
12,02
